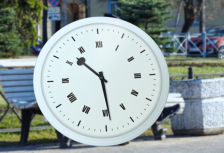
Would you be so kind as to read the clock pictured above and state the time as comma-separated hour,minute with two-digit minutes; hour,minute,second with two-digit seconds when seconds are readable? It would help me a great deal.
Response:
10,29
